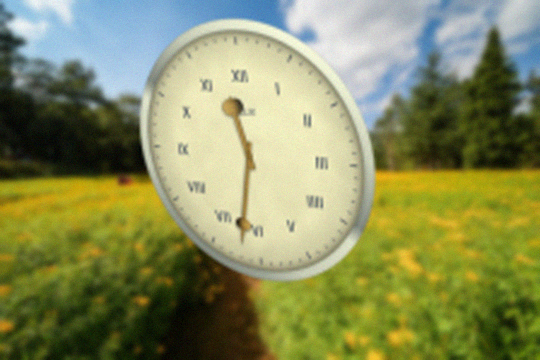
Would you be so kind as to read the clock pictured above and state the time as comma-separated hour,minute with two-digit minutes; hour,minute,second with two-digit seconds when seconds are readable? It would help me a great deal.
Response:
11,32
